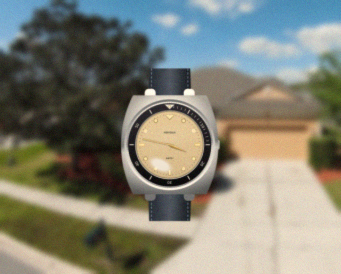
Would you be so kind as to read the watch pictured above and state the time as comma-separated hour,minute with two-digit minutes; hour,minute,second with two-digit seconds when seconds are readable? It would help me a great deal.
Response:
3,47
